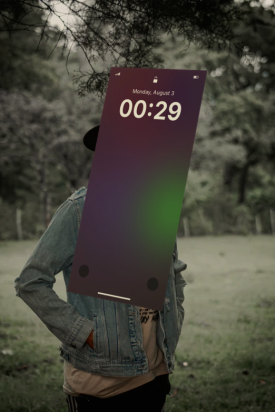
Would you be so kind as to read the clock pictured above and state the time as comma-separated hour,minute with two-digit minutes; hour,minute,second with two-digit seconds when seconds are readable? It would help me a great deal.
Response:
0,29
